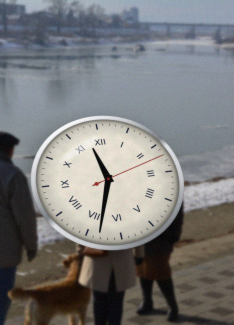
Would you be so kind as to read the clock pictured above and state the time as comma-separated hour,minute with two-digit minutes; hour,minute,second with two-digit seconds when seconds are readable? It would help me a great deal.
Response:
11,33,12
